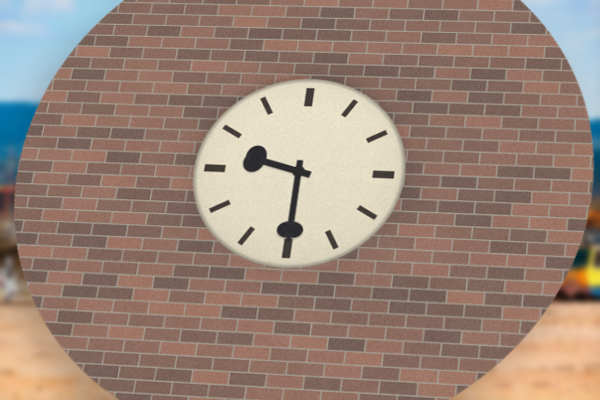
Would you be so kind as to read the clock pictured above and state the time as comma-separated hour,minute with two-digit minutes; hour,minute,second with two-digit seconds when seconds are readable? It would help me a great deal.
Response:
9,30
